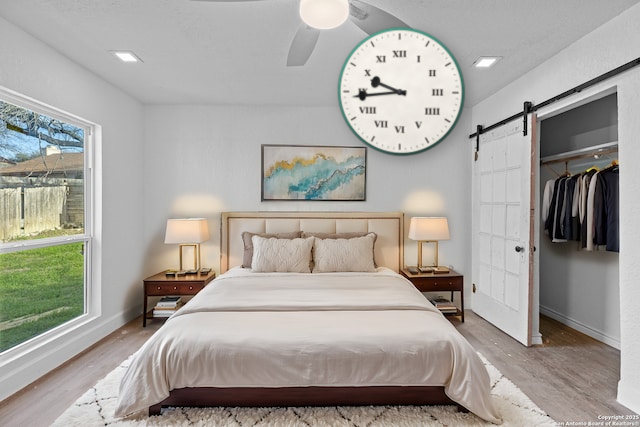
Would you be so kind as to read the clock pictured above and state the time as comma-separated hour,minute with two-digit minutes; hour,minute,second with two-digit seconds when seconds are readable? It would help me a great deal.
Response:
9,44
